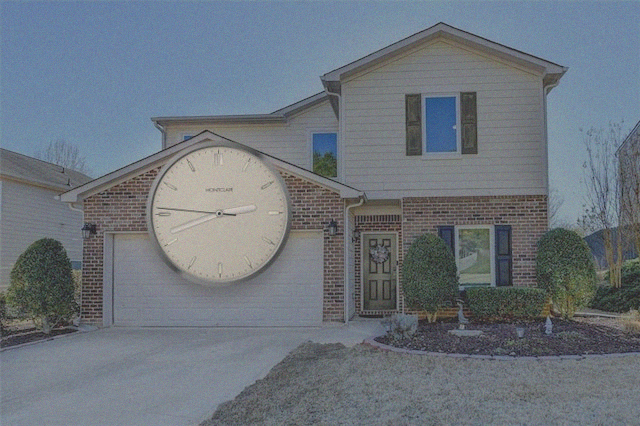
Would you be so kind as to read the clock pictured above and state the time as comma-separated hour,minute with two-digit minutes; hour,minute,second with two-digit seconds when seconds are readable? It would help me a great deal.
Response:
2,41,46
